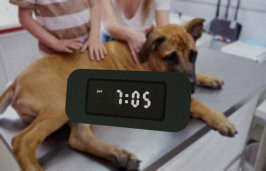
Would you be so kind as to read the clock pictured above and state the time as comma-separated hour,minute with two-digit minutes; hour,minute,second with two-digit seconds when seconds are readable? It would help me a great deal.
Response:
7,05
